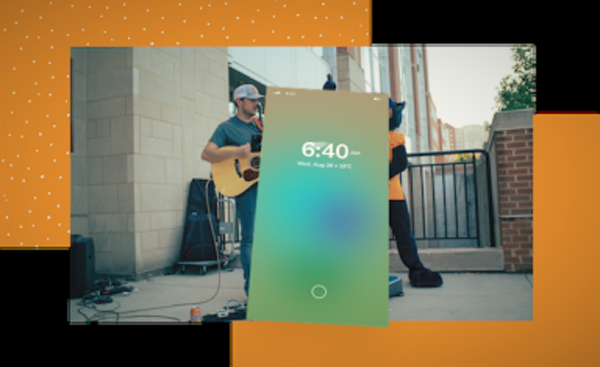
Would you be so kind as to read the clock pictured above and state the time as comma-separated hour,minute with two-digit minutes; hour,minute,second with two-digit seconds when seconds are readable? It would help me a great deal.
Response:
6,40
